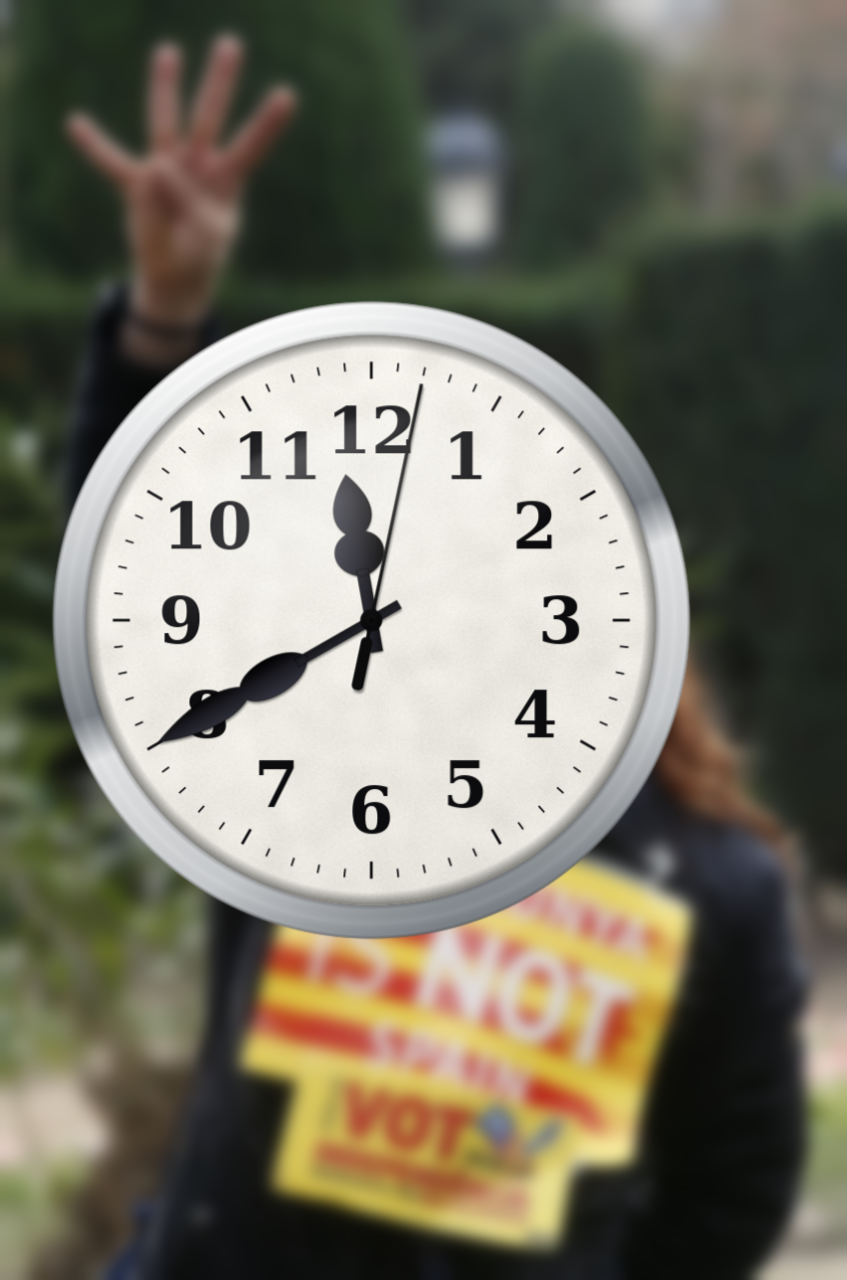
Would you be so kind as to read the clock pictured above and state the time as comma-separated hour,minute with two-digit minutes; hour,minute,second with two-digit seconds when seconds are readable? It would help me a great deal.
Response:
11,40,02
